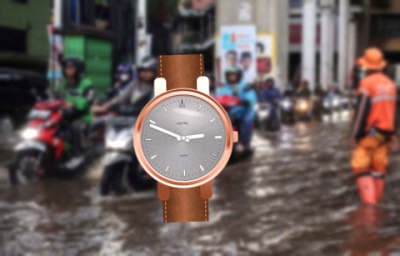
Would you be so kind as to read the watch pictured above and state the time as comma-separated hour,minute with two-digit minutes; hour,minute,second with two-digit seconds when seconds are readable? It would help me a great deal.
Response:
2,49
